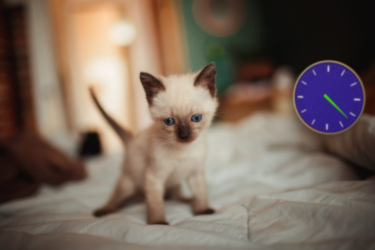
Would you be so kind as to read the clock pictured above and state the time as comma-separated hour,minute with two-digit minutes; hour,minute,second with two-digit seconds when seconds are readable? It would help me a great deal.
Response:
4,22
